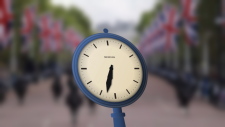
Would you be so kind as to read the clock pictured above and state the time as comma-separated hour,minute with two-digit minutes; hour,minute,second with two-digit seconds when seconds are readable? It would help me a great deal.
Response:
6,33
